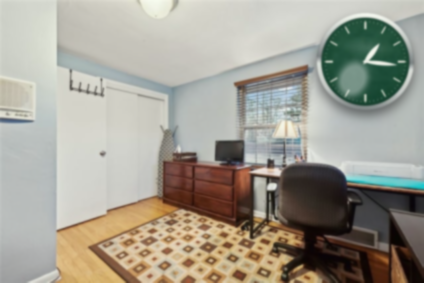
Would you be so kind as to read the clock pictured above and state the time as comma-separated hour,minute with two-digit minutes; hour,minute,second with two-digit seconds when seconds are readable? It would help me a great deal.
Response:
1,16
